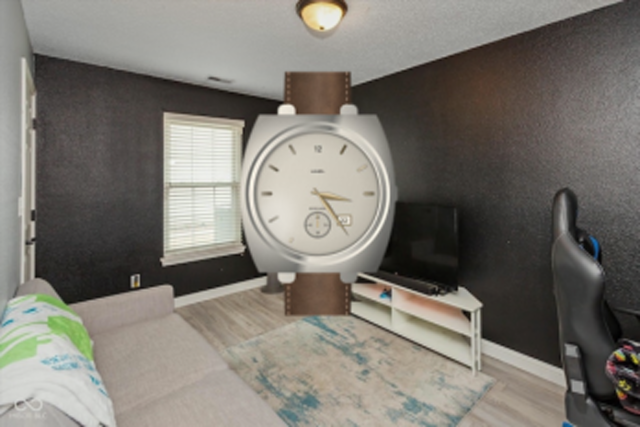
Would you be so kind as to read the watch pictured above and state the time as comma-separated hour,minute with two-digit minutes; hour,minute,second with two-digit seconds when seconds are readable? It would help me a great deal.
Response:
3,24
